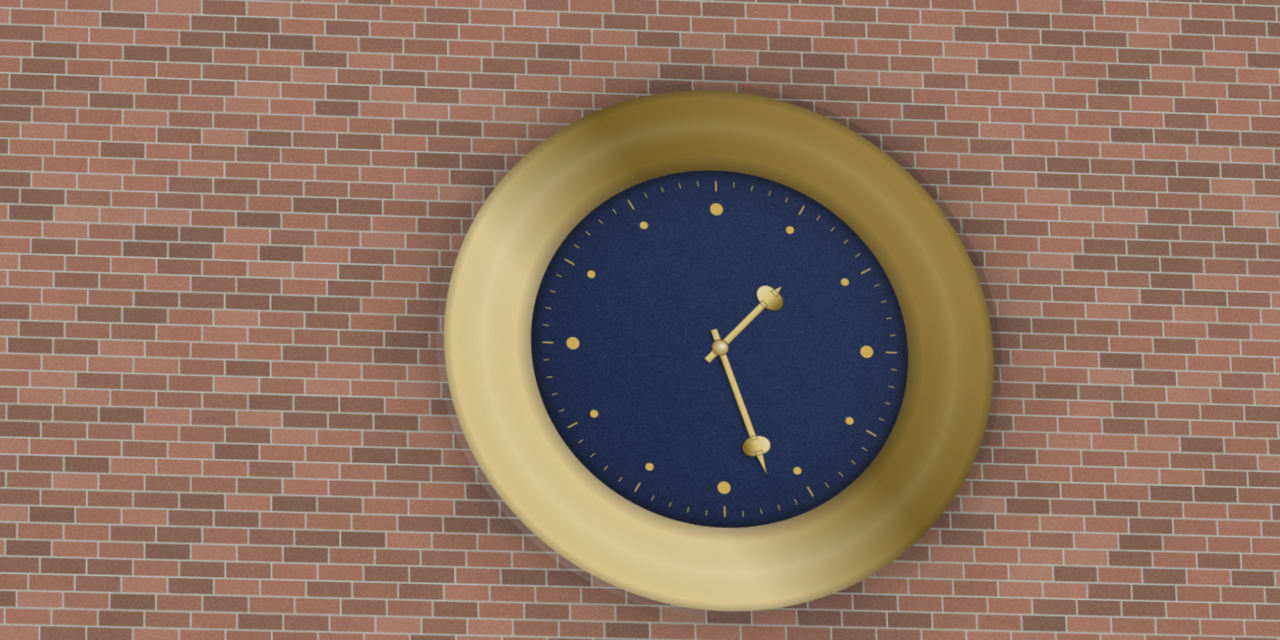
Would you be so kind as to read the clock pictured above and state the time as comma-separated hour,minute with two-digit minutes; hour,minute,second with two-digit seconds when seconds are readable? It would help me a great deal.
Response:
1,27
